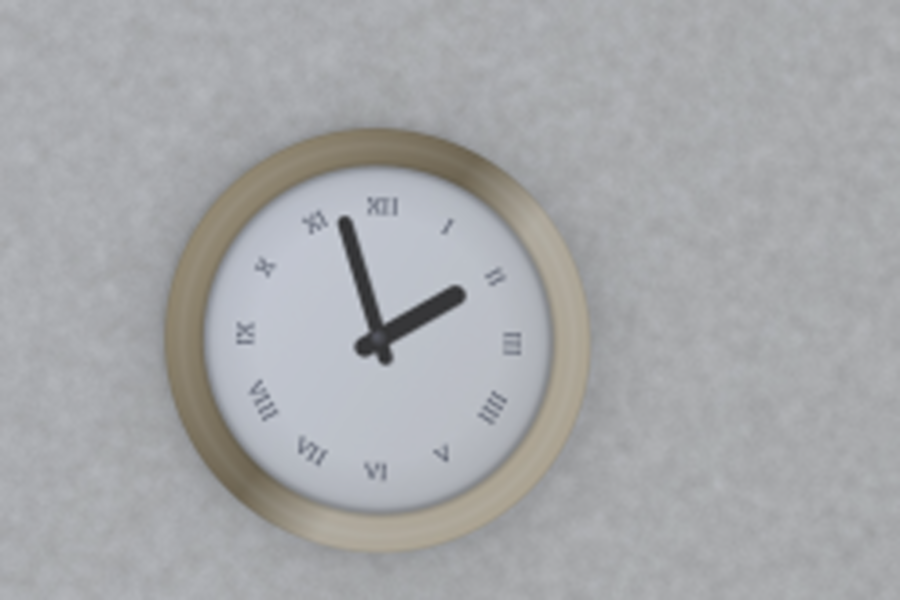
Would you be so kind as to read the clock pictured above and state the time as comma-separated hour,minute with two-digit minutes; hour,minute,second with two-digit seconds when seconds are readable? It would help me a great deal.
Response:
1,57
